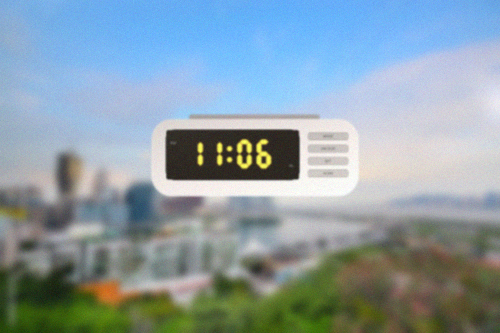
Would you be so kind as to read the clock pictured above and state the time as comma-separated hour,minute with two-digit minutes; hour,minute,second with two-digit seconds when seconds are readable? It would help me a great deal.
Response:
11,06
